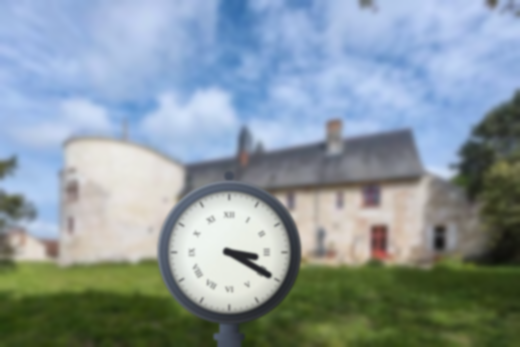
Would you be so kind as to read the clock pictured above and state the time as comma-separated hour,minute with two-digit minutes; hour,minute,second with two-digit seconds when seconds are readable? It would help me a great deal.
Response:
3,20
